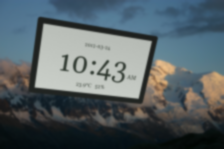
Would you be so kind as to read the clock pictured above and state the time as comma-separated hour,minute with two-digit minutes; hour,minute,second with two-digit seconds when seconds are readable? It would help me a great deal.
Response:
10,43
